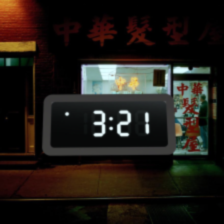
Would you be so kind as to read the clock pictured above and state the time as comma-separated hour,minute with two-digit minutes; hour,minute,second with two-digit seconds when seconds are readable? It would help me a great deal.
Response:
3,21
